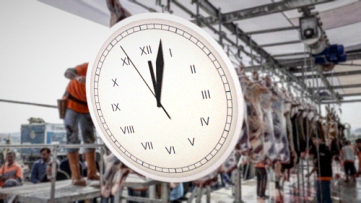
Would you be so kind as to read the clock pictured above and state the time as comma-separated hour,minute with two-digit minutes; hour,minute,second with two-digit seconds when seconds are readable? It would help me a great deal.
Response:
12,02,56
